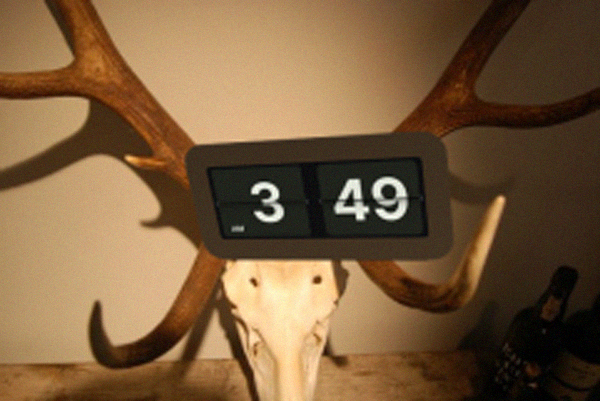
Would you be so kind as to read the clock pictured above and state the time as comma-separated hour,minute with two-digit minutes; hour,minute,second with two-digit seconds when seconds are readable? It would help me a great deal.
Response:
3,49
